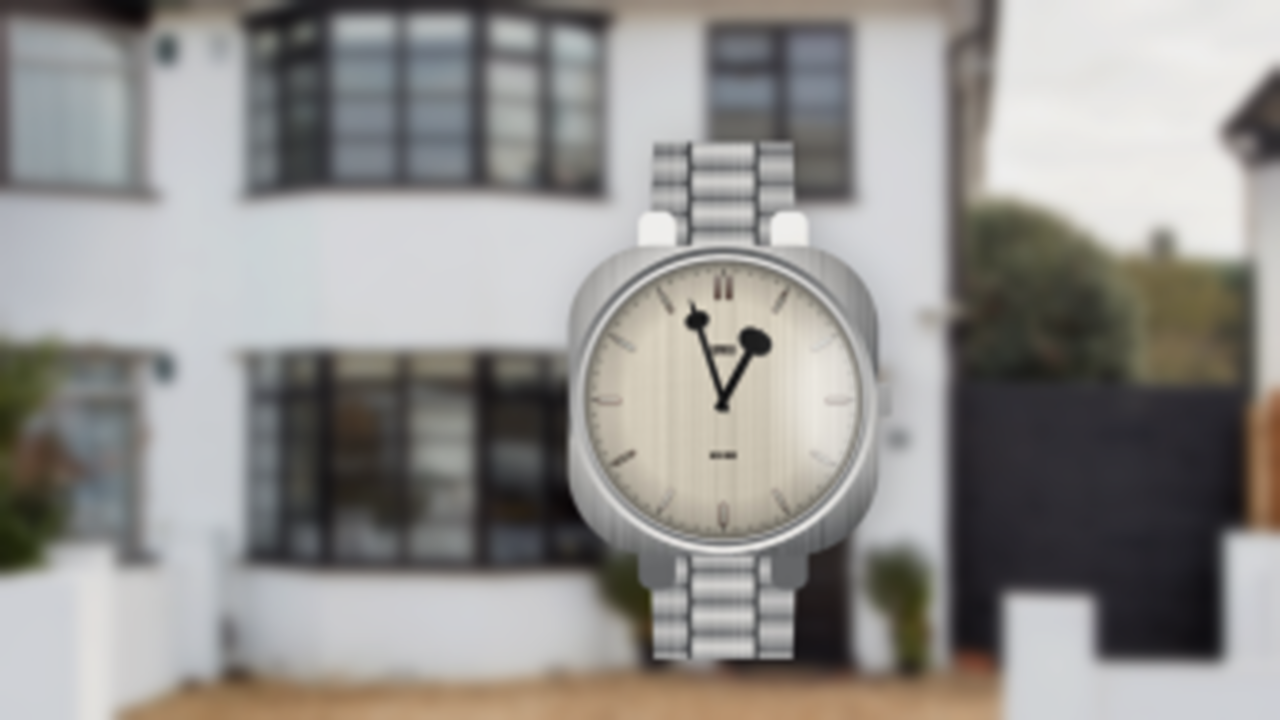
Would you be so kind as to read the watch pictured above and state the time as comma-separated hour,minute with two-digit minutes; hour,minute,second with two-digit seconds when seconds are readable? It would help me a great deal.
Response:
12,57
